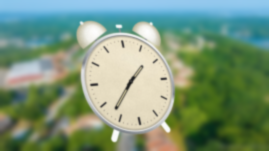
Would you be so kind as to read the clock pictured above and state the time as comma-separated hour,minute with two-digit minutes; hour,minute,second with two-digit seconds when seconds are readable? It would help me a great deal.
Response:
1,37
